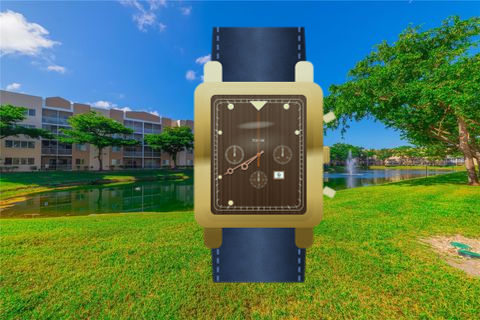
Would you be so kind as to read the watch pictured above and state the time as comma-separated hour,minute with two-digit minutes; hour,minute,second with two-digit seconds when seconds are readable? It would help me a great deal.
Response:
7,40
